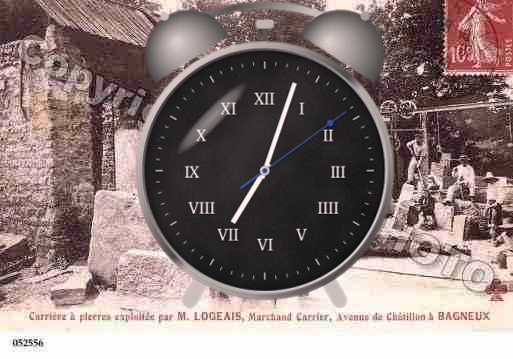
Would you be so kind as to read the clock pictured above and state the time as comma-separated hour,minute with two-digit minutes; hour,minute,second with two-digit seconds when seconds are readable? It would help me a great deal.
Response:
7,03,09
